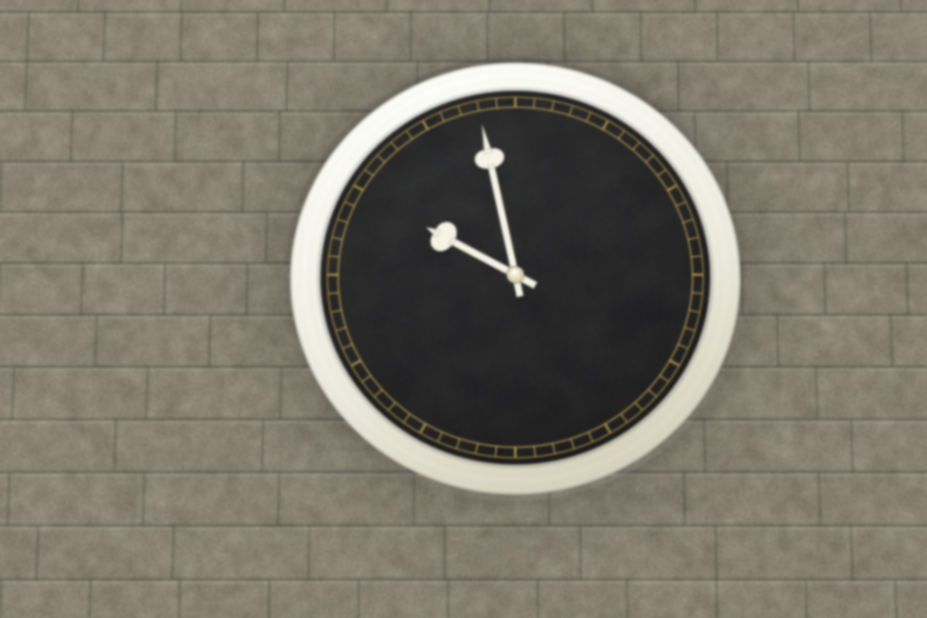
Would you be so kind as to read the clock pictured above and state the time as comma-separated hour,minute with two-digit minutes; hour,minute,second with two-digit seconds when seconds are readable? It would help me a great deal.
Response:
9,58
